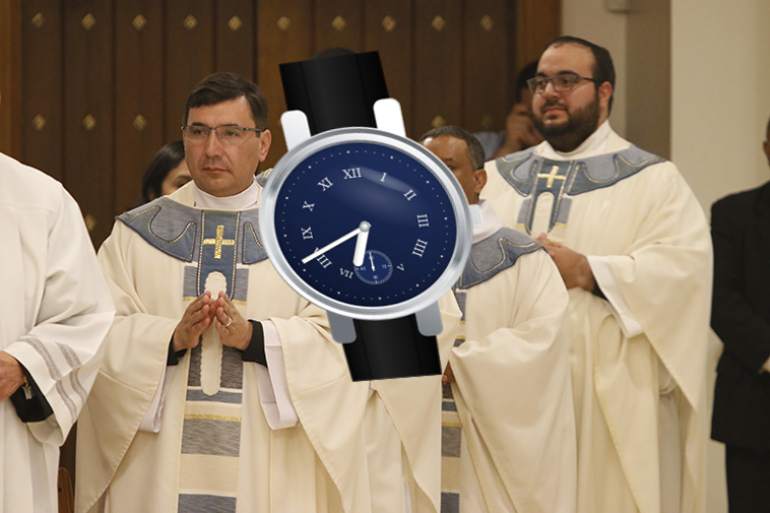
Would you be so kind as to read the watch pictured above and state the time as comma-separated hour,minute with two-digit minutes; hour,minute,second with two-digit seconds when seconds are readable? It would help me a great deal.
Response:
6,41
